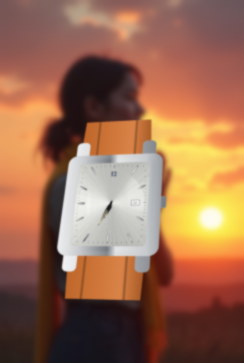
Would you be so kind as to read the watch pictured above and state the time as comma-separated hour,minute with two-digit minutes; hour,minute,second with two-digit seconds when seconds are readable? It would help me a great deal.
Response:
6,34
